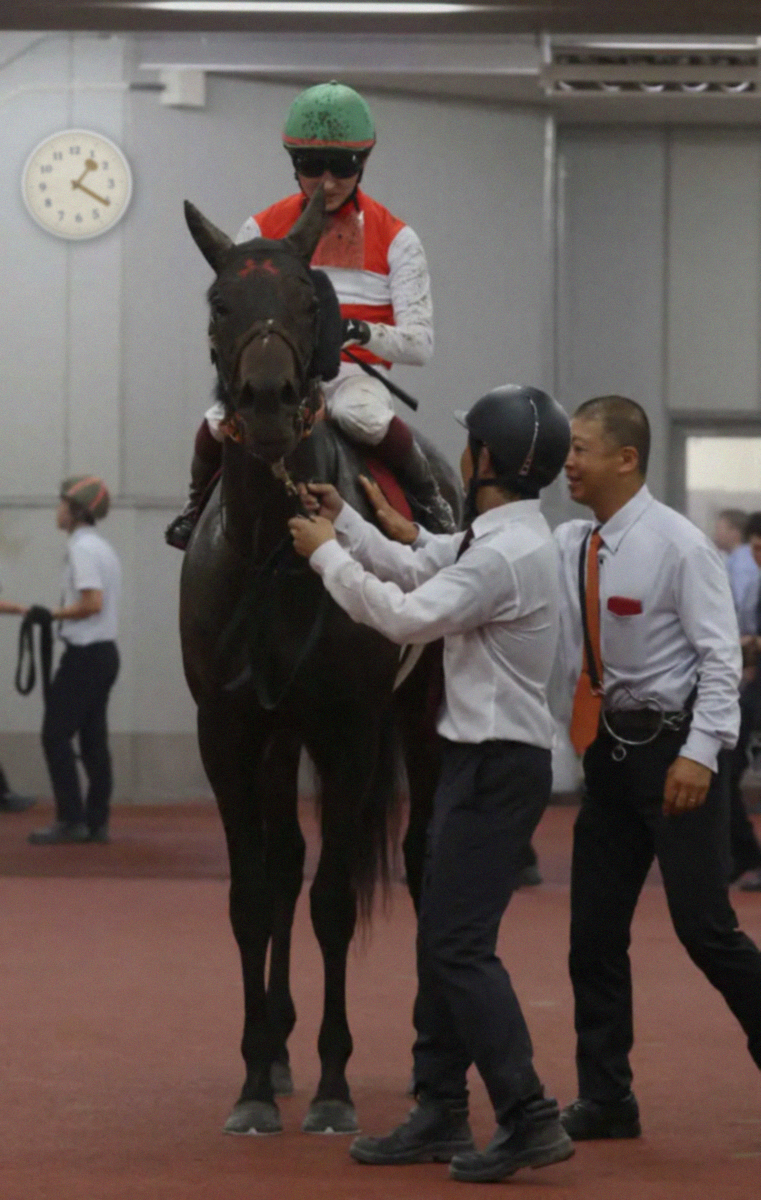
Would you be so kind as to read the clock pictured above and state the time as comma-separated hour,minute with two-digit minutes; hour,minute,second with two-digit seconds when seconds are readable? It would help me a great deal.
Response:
1,21
